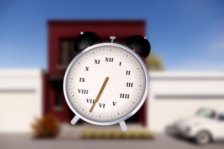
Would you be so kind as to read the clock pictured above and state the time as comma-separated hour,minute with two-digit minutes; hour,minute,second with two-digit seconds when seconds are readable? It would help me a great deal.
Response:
6,33
